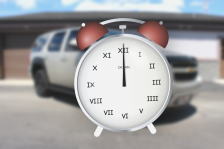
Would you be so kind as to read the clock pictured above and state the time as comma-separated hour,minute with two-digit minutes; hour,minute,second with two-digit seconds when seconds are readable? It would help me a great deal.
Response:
12,00
